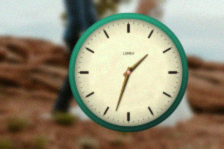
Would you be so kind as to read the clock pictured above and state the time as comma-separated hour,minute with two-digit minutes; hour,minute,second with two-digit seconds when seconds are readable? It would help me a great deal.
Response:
1,33
